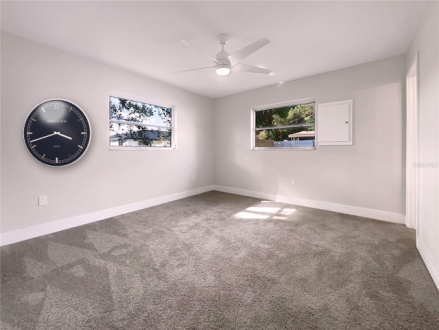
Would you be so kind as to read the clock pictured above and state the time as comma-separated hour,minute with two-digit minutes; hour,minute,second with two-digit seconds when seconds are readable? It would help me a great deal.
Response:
3,42
